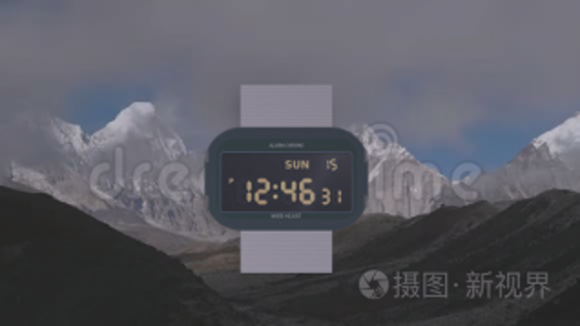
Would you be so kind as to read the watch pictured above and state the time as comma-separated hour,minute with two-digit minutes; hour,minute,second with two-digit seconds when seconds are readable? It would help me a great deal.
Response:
12,46,31
